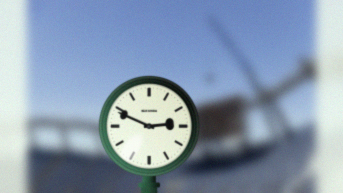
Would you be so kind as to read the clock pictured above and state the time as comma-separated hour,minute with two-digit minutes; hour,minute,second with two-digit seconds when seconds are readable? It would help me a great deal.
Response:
2,49
